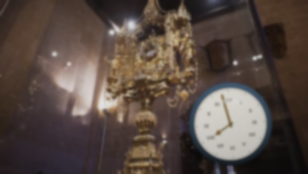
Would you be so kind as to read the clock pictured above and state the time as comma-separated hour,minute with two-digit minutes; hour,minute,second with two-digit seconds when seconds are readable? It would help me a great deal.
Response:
7,58
